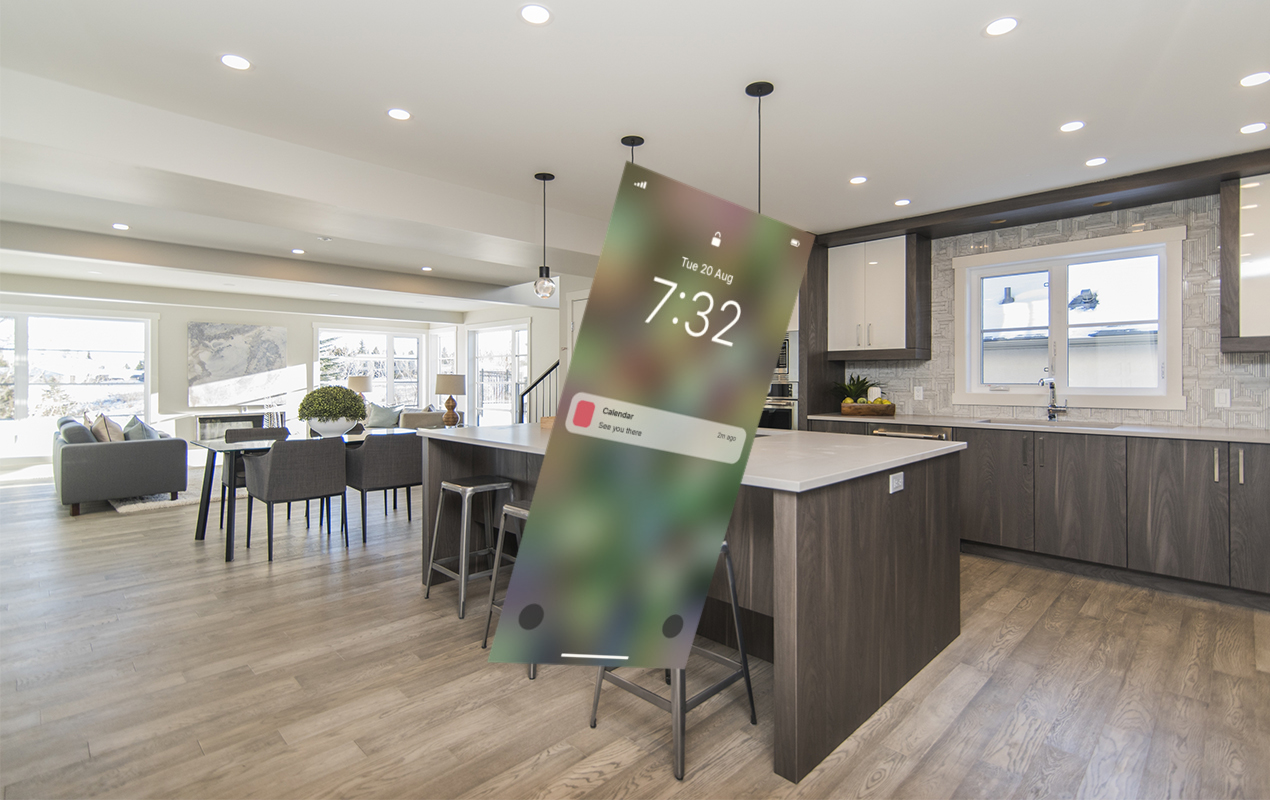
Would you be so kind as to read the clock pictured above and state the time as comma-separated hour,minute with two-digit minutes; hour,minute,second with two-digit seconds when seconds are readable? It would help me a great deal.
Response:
7,32
